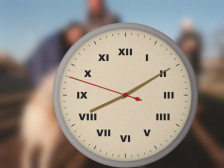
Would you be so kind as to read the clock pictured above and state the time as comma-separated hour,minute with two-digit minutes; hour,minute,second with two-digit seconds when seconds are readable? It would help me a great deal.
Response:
8,09,48
